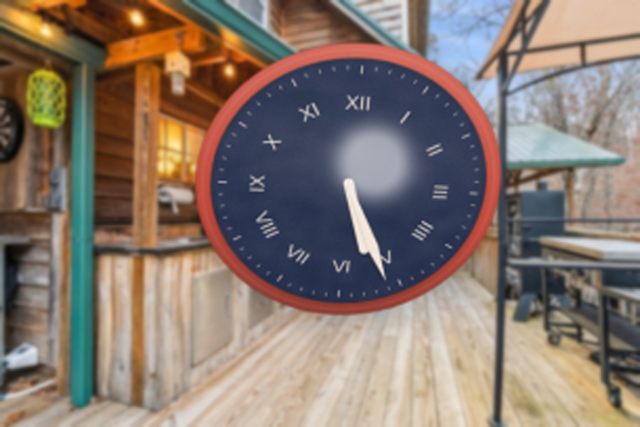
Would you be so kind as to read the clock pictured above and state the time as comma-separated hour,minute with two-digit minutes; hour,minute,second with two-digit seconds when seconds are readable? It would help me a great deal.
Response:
5,26
